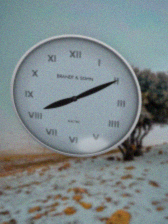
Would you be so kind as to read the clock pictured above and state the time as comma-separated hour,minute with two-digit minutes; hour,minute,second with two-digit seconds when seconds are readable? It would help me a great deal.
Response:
8,10
